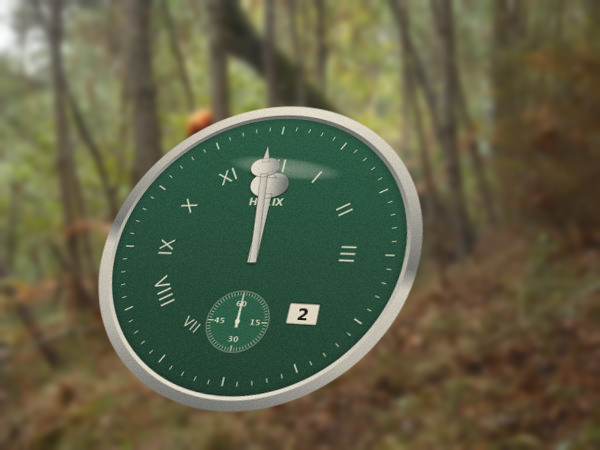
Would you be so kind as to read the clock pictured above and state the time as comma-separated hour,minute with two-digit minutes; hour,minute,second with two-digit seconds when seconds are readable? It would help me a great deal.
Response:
11,59
